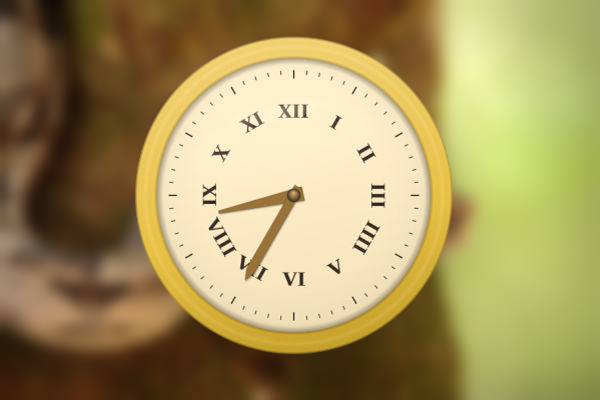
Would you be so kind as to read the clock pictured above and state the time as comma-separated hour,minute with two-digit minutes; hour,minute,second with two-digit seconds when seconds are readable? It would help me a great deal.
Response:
8,35
